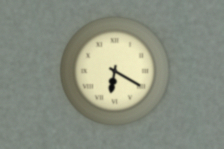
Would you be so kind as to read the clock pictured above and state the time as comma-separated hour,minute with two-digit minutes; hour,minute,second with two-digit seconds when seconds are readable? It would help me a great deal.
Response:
6,20
